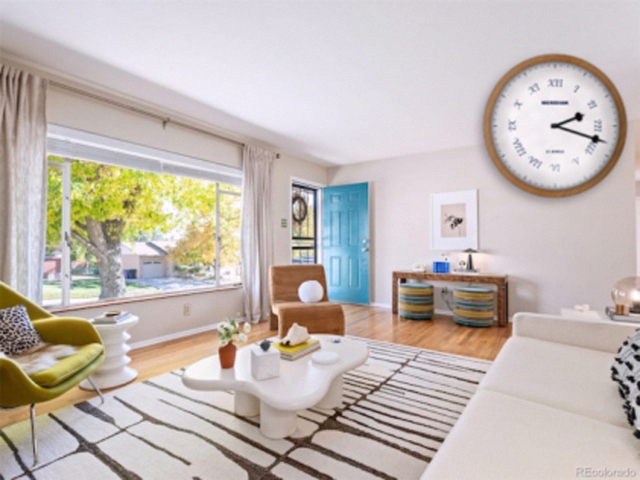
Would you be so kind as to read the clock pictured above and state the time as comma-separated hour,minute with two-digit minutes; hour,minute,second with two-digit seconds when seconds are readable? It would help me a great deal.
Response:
2,18
